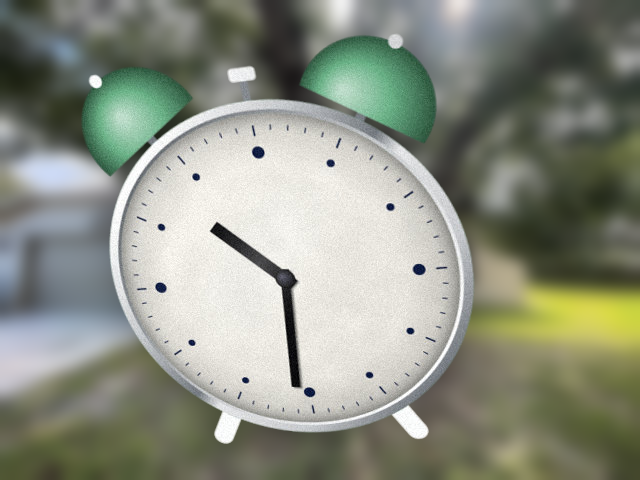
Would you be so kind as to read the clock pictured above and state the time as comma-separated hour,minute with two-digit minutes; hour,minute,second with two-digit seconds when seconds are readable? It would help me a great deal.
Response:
10,31
